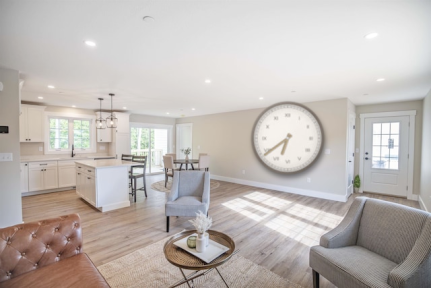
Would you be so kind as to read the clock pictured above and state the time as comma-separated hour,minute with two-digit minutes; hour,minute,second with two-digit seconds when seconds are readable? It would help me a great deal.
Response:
6,39
